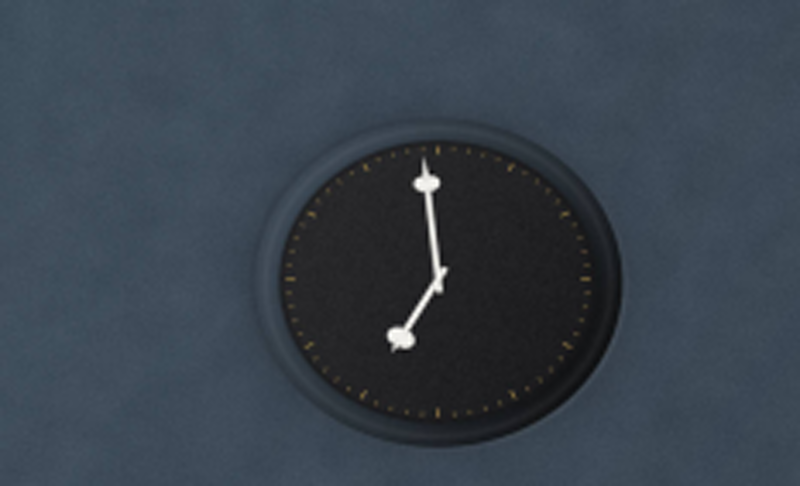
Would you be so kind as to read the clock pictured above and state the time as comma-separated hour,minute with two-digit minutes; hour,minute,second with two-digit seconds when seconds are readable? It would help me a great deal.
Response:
6,59
